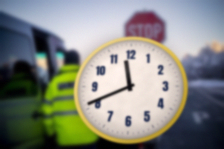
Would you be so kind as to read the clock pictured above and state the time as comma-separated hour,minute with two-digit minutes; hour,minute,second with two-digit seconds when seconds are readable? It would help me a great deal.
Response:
11,41
